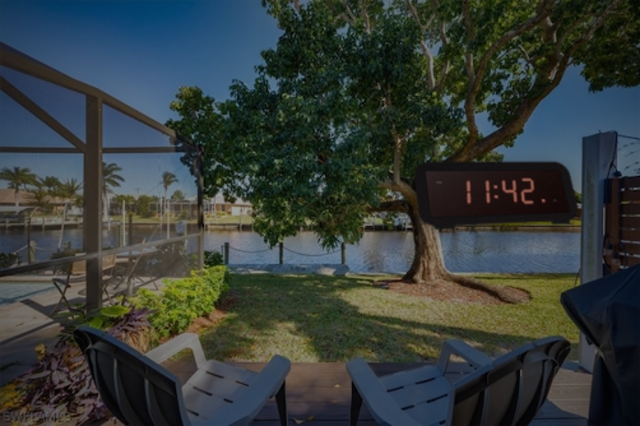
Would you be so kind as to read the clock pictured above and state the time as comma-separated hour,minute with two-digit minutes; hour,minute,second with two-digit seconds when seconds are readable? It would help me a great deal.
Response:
11,42
